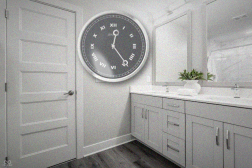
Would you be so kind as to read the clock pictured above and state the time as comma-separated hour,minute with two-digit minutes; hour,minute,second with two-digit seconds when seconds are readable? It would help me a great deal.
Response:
12,24
